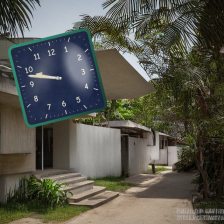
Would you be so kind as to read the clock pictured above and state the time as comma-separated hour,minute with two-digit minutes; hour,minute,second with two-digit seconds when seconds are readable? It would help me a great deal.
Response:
9,48
